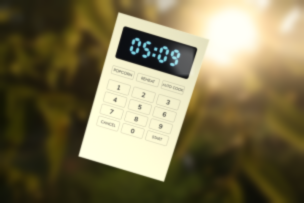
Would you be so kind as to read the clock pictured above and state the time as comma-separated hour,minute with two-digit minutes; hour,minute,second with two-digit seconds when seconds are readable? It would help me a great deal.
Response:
5,09
